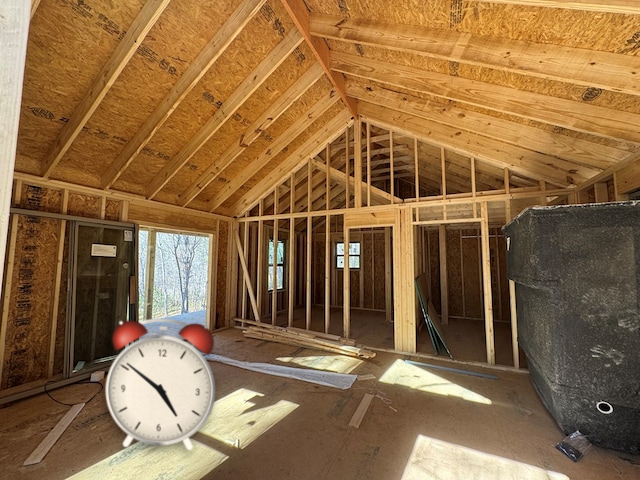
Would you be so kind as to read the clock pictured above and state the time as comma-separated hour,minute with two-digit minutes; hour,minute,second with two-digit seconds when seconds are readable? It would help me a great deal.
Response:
4,51
